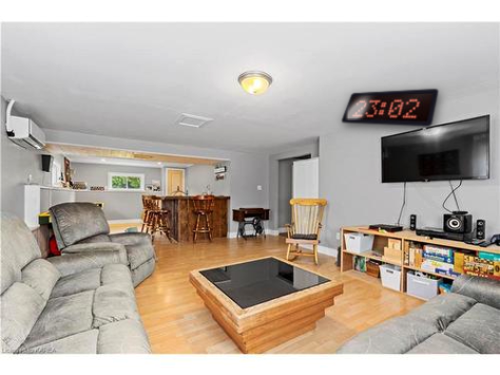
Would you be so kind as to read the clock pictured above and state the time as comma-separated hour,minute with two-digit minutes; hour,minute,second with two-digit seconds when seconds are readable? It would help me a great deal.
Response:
23,02
